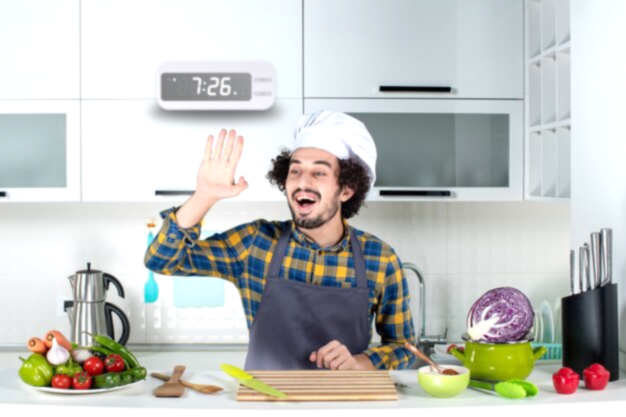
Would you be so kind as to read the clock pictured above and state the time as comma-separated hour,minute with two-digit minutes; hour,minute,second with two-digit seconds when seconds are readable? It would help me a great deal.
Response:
7,26
